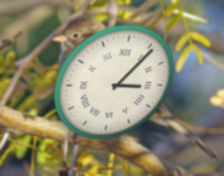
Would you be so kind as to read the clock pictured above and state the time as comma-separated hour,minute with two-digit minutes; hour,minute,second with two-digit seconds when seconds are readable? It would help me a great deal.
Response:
3,06
